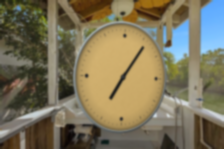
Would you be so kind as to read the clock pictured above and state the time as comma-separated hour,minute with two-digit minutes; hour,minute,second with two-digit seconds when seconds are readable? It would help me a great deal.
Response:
7,06
